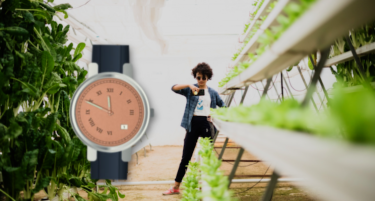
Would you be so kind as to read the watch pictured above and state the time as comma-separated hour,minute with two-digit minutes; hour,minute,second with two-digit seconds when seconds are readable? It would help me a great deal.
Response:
11,49
